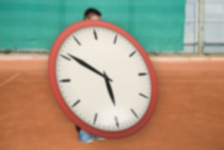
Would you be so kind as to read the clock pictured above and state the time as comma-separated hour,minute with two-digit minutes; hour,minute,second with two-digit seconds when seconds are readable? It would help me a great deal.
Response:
5,51
